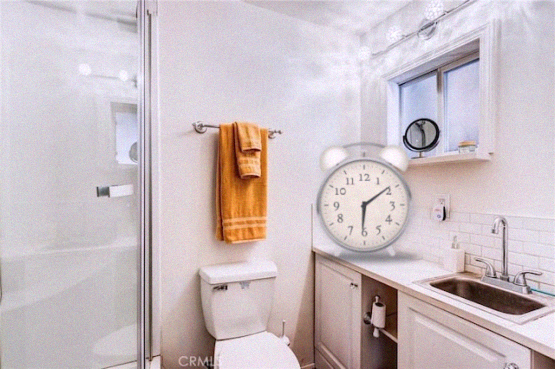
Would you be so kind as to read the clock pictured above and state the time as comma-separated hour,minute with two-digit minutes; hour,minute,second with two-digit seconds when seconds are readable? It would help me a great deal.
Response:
6,09
